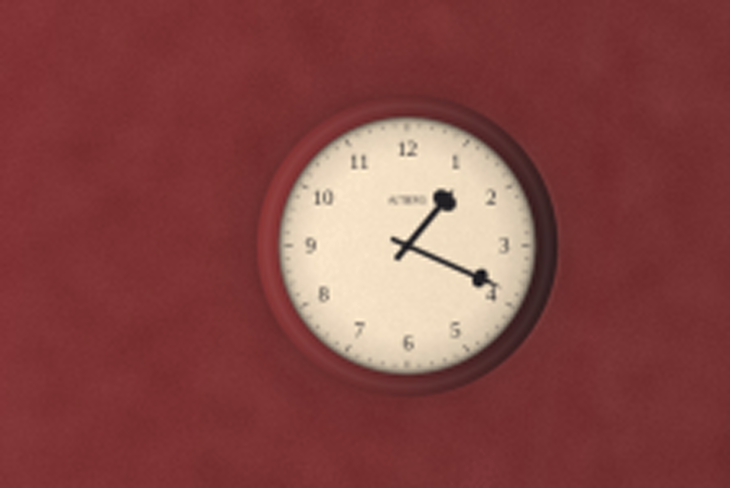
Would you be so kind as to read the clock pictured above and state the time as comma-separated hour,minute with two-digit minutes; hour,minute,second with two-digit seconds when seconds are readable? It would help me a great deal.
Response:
1,19
